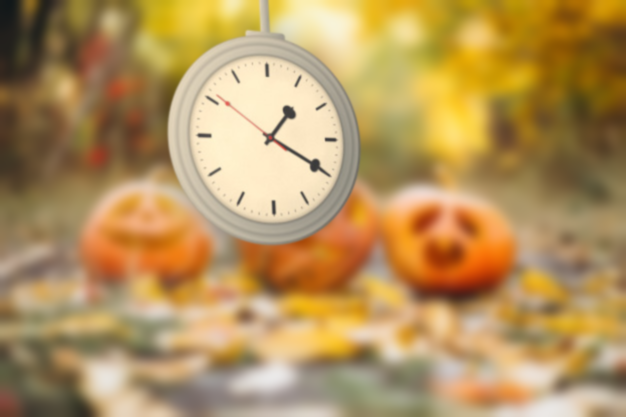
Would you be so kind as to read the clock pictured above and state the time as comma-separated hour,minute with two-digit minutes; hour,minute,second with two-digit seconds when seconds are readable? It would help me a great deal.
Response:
1,19,51
